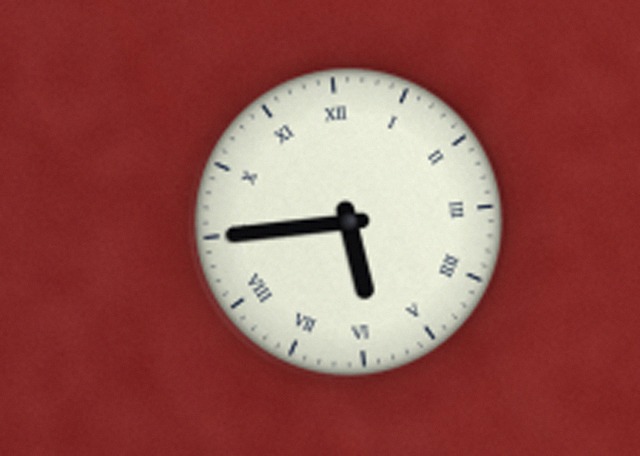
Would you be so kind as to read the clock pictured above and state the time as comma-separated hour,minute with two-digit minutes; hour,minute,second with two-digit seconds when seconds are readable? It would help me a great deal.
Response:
5,45
